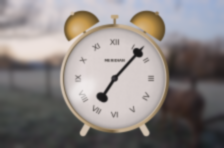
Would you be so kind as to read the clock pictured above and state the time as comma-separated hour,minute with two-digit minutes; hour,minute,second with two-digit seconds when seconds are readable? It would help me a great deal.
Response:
7,07
